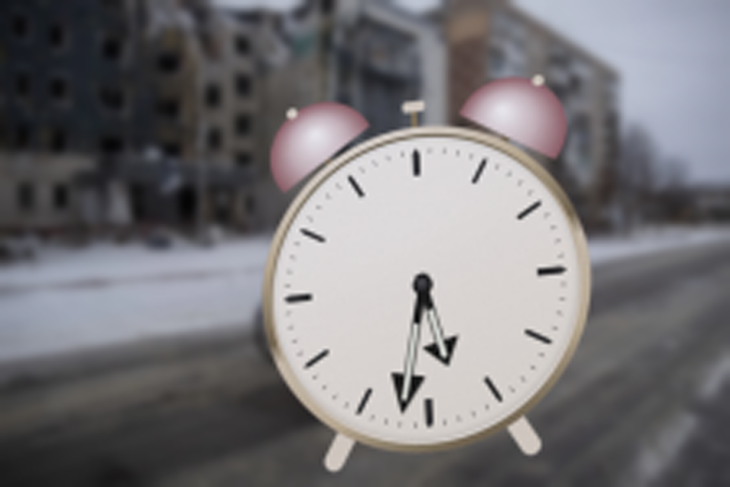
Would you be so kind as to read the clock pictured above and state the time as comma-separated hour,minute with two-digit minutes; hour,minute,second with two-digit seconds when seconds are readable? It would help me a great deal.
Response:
5,32
